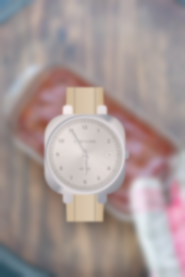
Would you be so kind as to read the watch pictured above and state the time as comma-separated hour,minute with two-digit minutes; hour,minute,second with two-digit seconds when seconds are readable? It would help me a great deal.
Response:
5,55
